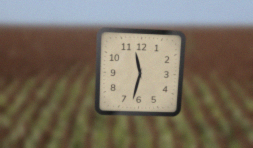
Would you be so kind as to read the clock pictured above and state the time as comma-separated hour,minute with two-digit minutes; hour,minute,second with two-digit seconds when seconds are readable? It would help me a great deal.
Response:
11,32
